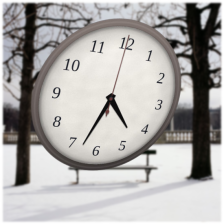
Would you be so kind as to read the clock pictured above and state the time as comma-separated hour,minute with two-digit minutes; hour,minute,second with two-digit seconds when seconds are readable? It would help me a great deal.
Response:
4,33,00
